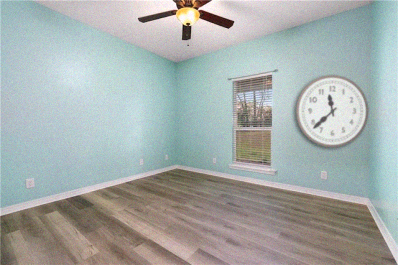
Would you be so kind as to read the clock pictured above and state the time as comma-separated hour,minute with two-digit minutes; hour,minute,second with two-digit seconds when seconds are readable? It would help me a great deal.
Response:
11,38
